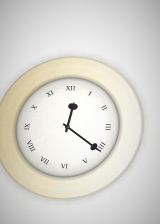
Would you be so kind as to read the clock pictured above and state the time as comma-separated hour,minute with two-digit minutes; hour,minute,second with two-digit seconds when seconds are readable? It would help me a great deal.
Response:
12,21
